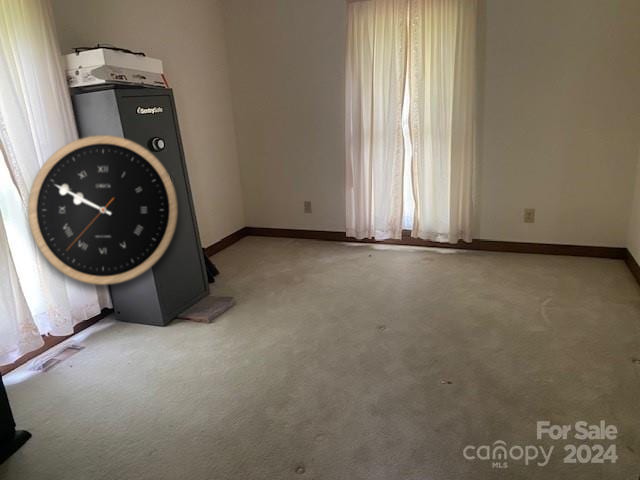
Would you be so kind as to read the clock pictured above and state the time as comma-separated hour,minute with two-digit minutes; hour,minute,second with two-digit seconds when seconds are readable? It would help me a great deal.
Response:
9,49,37
